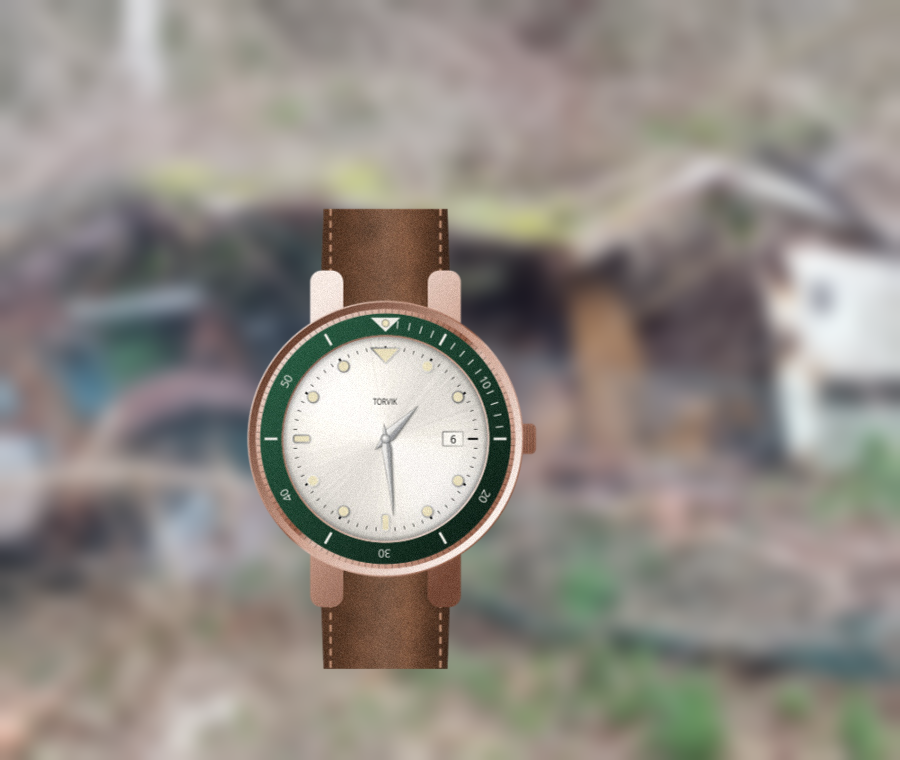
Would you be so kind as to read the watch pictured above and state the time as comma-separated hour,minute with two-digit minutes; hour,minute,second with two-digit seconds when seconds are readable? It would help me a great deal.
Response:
1,29
